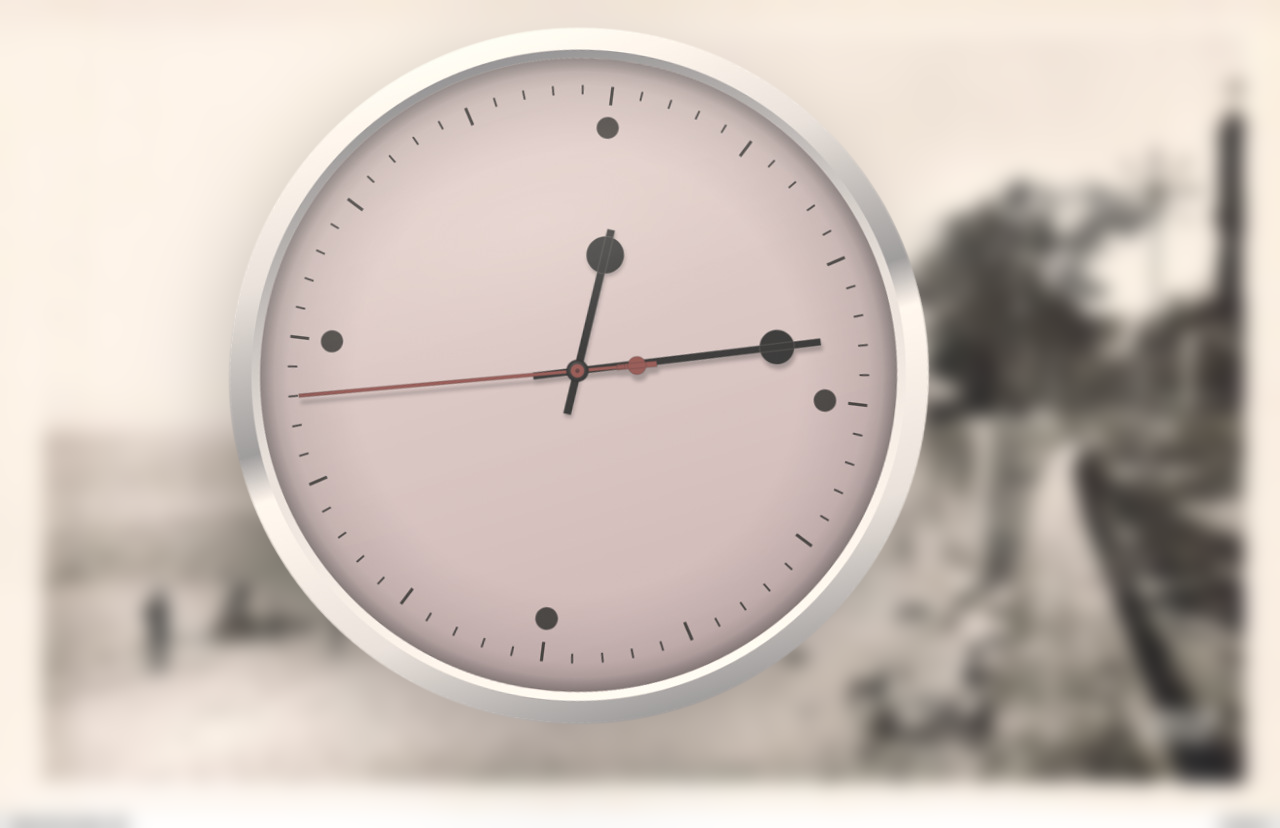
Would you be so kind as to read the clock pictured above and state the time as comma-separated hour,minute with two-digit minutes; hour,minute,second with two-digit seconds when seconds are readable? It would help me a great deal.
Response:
12,12,43
